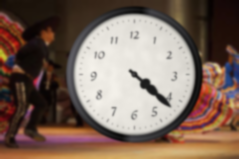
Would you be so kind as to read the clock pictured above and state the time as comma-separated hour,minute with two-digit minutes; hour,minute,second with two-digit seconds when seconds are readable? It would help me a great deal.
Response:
4,22
